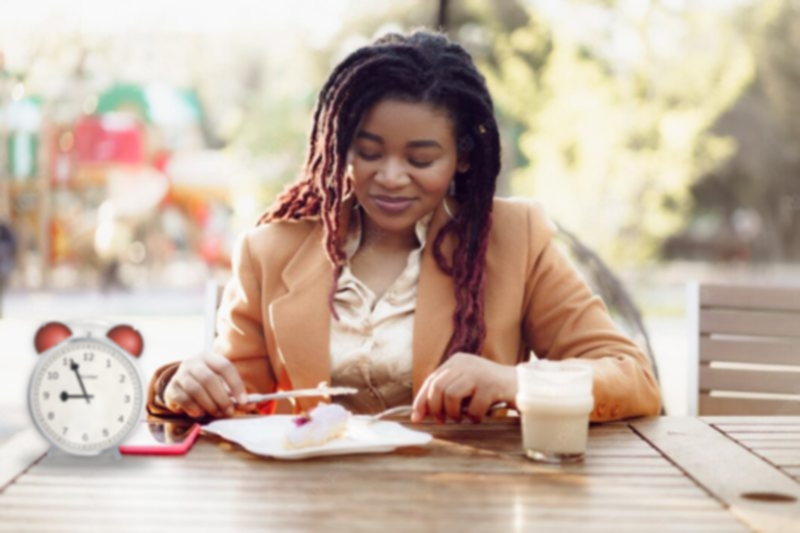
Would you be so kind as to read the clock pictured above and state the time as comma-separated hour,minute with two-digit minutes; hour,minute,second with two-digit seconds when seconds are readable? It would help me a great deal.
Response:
8,56
